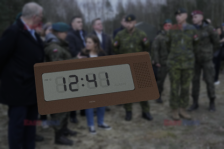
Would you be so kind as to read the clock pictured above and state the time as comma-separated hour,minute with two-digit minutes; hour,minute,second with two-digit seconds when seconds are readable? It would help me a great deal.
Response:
12,41
